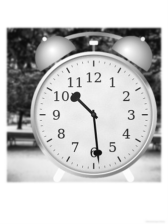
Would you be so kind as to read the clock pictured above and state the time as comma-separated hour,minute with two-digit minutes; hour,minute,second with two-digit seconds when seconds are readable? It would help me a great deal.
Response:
10,29
